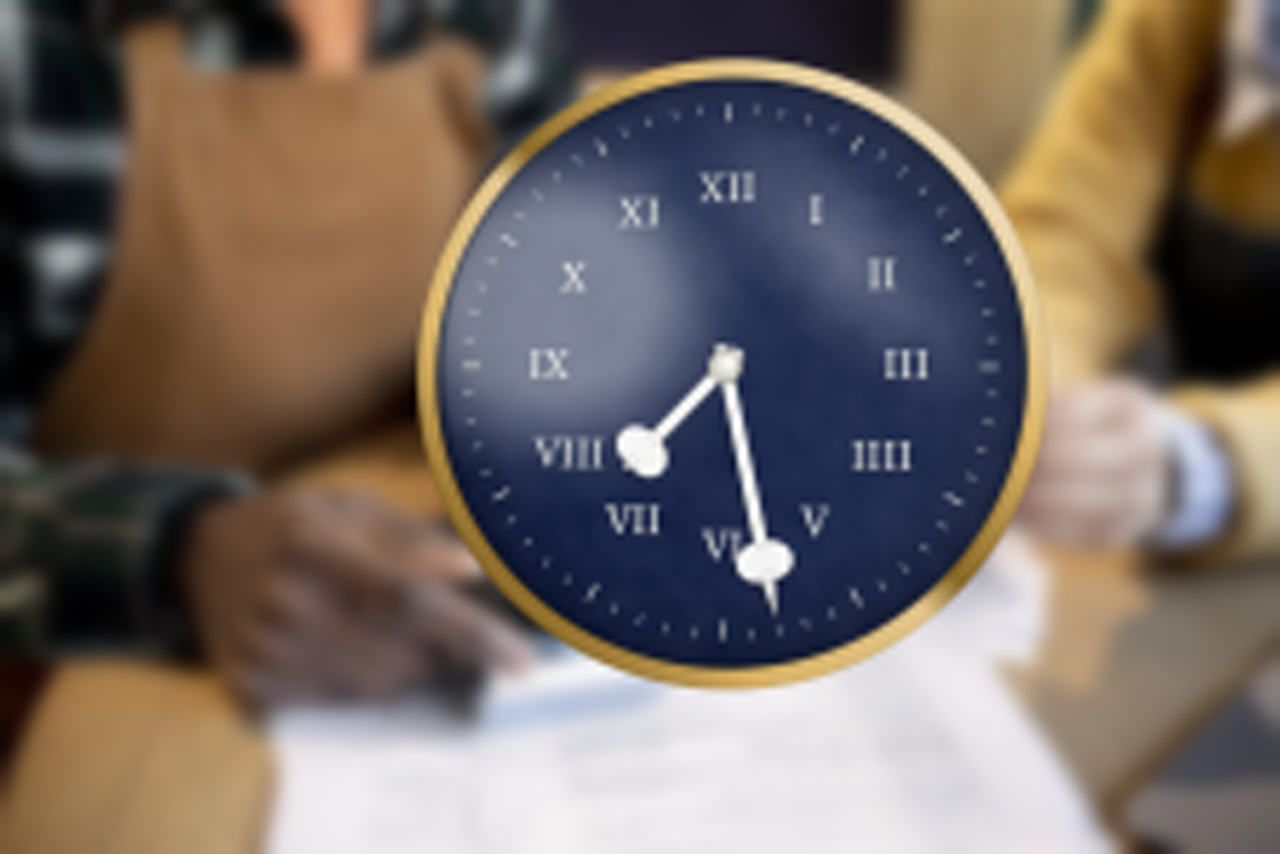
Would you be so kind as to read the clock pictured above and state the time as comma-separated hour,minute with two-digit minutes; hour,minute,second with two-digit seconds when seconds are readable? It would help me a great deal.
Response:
7,28
